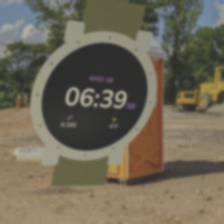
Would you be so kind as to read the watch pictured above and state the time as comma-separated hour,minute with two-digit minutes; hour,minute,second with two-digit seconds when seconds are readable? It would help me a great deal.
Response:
6,39
